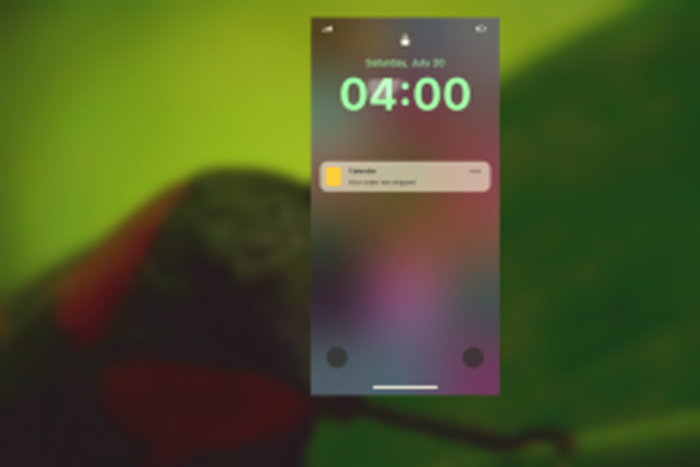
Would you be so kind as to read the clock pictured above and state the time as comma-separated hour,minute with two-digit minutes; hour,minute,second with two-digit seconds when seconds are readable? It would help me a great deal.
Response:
4,00
